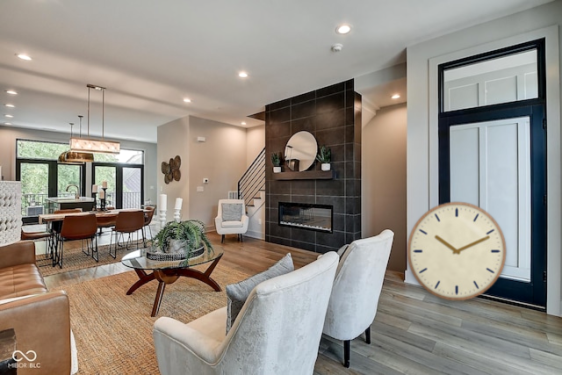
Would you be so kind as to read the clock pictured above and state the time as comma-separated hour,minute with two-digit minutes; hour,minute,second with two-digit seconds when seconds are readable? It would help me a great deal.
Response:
10,11
